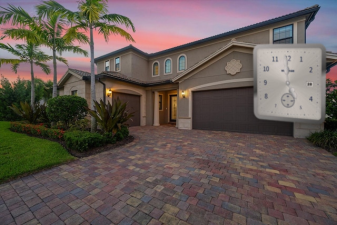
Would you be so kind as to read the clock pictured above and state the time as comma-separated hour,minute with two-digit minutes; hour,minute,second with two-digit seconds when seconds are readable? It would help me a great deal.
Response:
4,59
